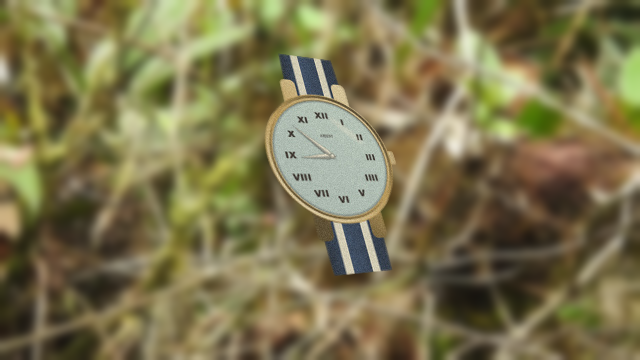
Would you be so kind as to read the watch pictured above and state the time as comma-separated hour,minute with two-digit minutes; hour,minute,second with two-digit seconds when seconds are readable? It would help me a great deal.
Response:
8,52
